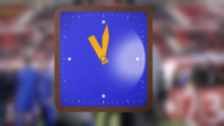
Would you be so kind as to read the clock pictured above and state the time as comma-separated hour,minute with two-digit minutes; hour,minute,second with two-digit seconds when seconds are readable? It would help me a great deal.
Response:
11,01
